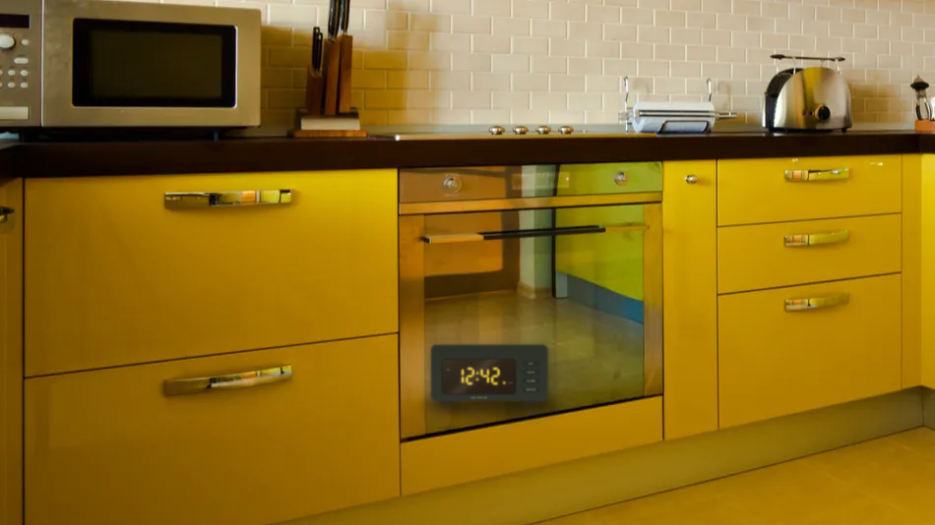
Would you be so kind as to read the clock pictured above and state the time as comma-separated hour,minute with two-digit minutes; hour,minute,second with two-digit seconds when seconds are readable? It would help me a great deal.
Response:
12,42
